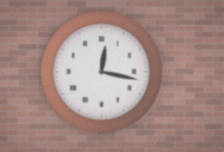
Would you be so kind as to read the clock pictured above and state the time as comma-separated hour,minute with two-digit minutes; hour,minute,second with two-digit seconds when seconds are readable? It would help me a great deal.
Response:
12,17
